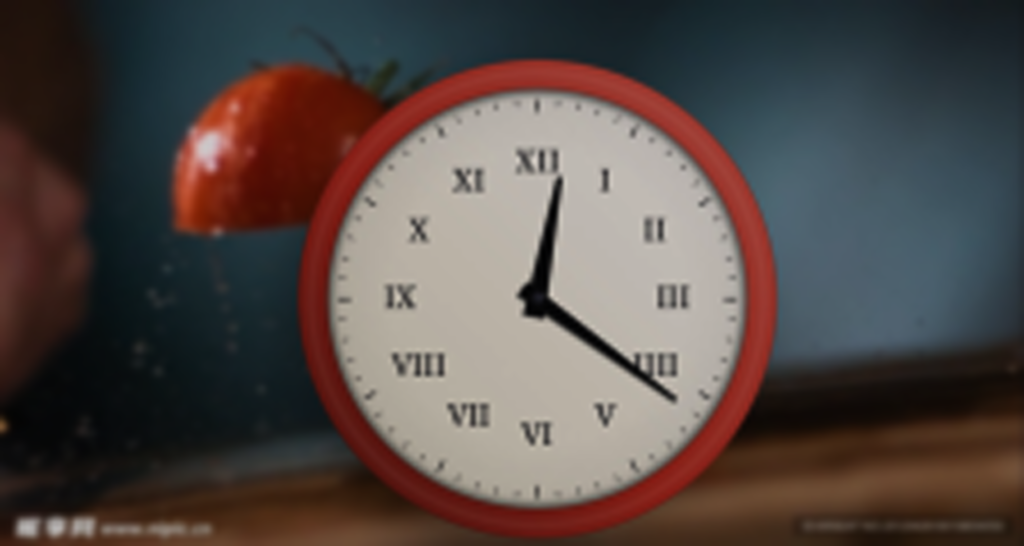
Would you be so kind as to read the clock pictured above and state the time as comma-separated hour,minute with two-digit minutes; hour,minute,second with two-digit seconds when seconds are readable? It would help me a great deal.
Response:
12,21
